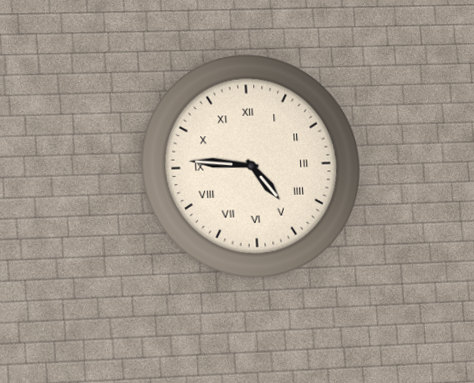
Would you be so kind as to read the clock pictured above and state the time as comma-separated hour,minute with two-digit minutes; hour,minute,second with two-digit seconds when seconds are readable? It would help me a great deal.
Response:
4,46
